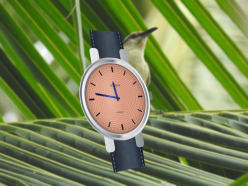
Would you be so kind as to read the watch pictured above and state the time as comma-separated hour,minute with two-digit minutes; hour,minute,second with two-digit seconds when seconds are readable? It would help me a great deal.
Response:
11,47
